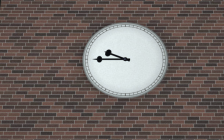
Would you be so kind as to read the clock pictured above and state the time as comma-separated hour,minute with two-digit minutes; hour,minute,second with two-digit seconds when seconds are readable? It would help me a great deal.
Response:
9,45
